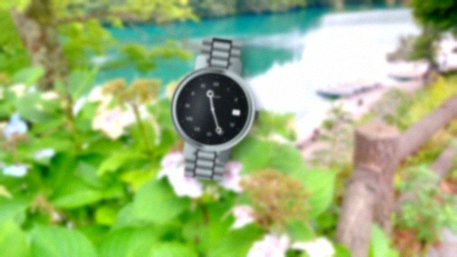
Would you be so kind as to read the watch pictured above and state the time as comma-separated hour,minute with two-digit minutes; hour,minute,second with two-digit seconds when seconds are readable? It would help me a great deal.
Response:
11,26
